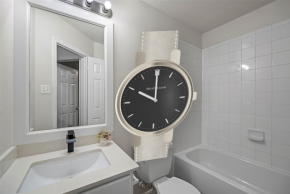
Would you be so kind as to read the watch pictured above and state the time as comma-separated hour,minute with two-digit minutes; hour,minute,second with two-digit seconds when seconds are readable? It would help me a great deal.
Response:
10,00
